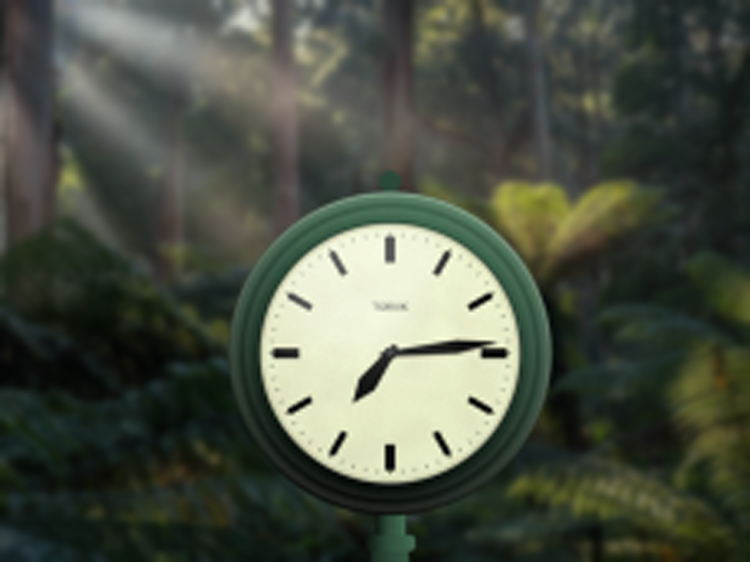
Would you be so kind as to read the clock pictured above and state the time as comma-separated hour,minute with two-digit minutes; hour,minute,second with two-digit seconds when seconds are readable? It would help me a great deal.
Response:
7,14
